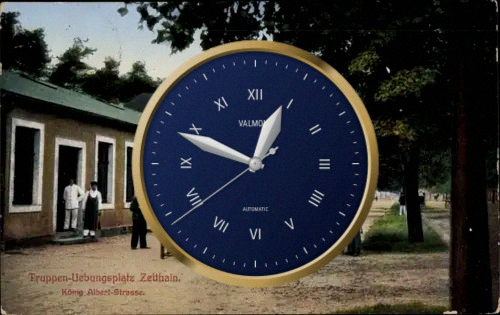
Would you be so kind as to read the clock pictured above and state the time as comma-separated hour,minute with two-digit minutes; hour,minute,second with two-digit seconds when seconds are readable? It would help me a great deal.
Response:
12,48,39
